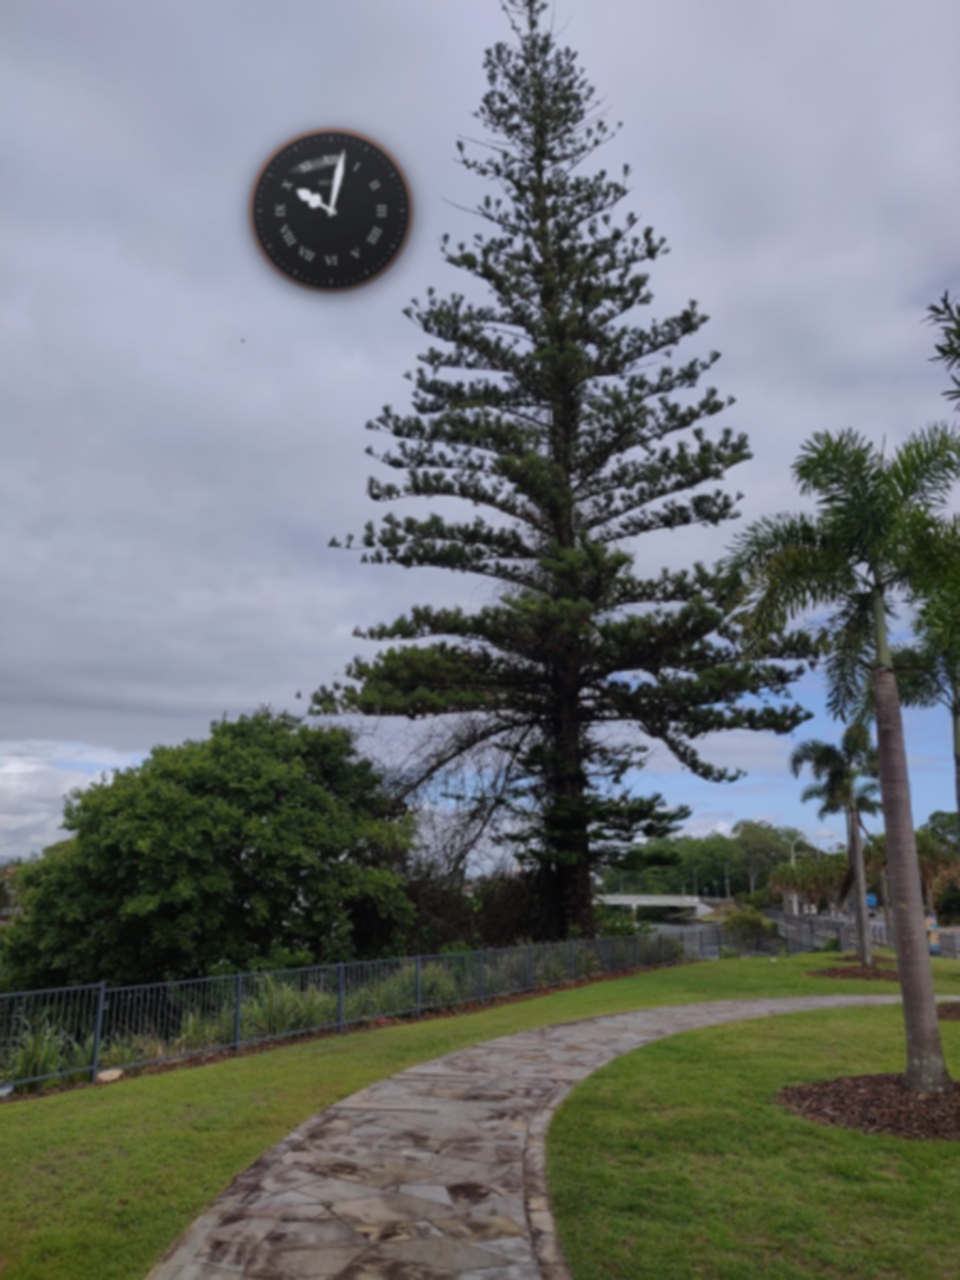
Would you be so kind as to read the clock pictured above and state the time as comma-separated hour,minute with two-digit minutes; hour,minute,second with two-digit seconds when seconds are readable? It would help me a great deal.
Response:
10,02
